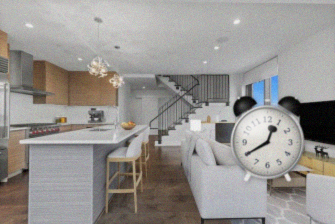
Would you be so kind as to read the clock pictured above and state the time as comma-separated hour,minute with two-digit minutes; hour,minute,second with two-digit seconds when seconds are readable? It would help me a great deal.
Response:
12,40
